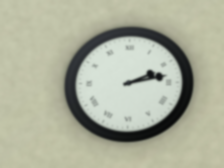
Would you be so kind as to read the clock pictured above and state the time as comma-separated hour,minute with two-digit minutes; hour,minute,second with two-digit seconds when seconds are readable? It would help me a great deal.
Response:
2,13
